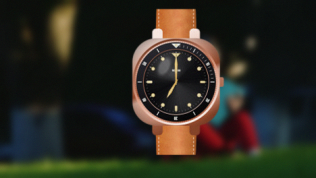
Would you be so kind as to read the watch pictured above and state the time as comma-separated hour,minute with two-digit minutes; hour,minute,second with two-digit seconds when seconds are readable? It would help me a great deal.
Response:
7,00
